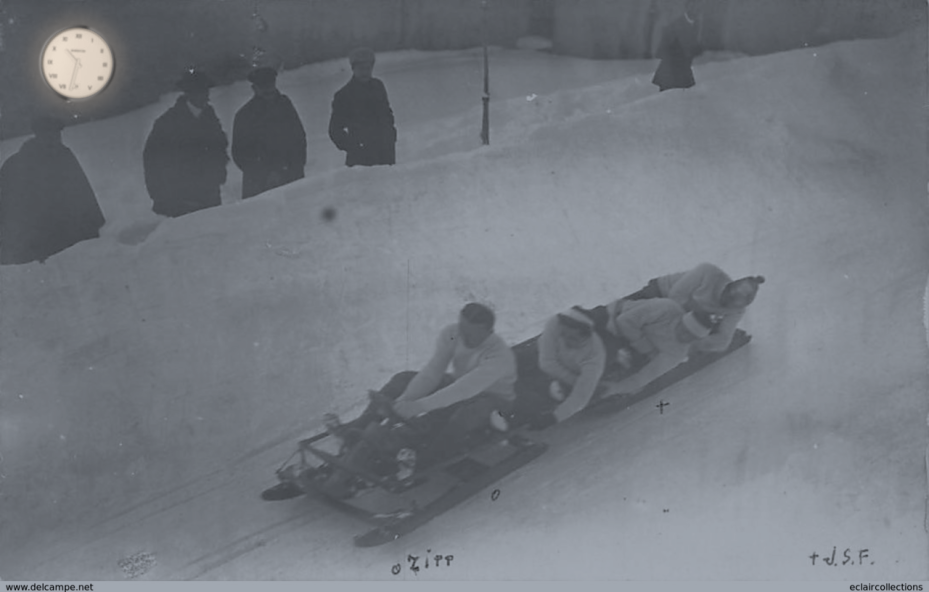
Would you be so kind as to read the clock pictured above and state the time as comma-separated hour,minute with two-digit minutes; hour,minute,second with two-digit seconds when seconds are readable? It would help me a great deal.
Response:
10,32
